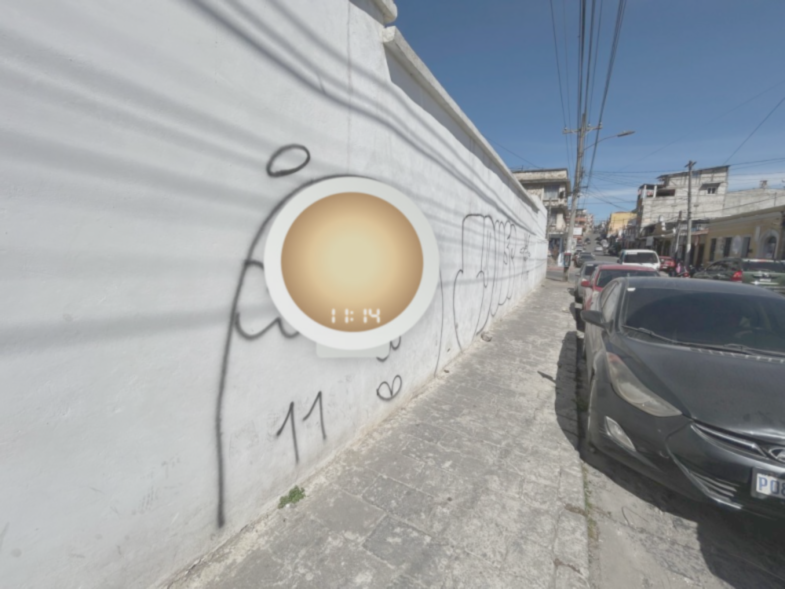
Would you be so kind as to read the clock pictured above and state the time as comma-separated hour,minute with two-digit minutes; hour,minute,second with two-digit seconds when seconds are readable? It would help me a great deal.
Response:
11,14
